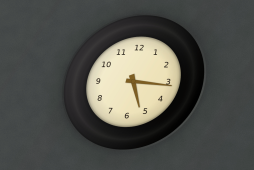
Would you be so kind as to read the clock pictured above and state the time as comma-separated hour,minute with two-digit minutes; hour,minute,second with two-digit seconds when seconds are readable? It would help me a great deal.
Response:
5,16
